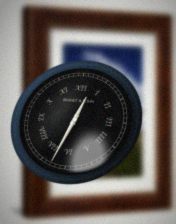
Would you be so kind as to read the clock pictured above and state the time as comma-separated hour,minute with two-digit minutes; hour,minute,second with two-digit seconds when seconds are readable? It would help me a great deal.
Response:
12,33
